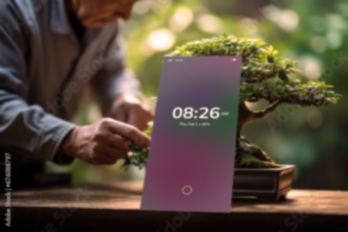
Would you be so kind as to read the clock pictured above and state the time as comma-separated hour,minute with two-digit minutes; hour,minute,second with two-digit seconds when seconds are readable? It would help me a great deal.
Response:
8,26
